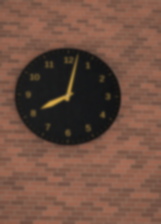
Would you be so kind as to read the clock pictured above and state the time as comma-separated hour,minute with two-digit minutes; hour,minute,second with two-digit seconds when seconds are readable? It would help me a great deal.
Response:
8,02
